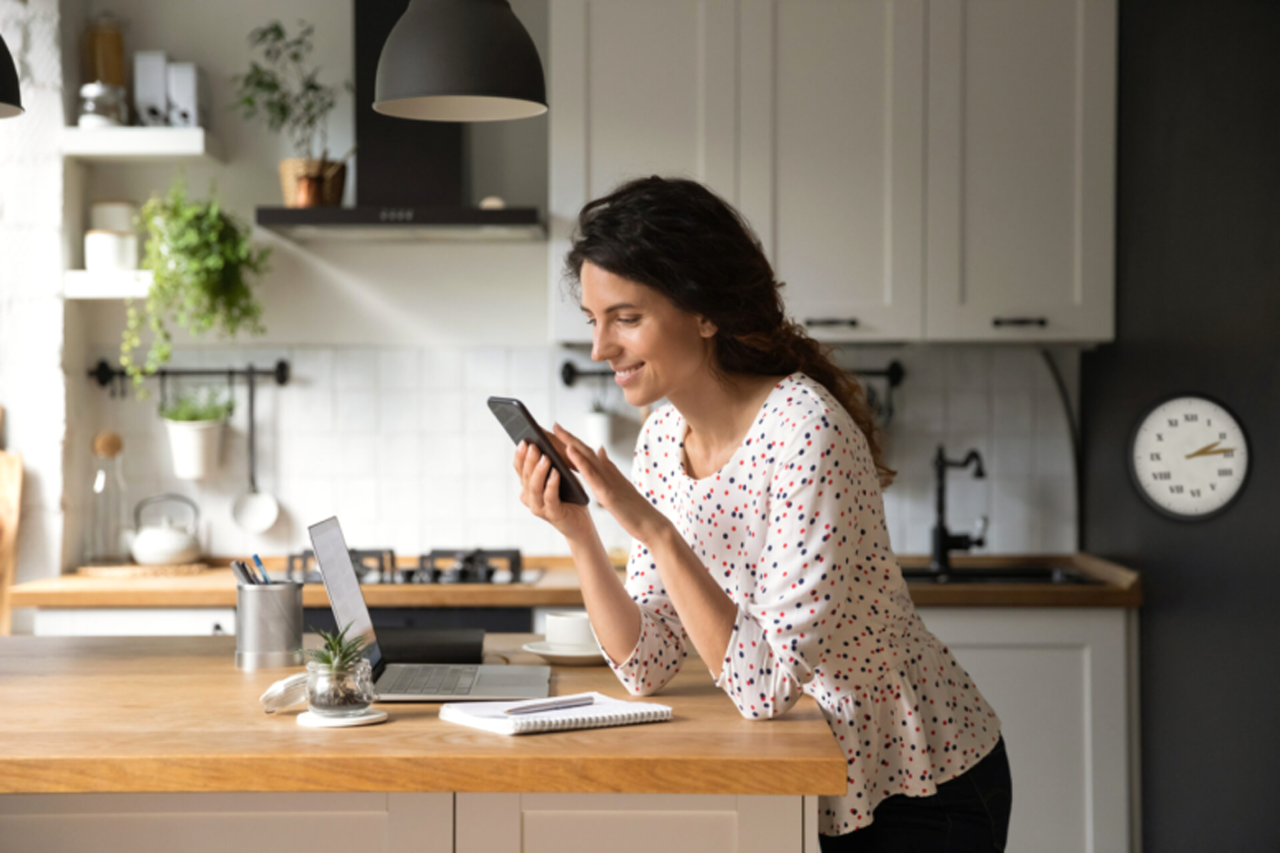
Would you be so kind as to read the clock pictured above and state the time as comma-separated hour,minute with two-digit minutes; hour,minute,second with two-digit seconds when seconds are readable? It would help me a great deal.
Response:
2,14
